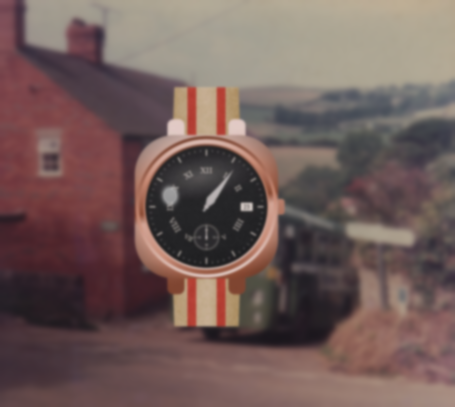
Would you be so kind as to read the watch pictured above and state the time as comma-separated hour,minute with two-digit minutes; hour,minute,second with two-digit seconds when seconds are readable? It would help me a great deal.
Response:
1,06
